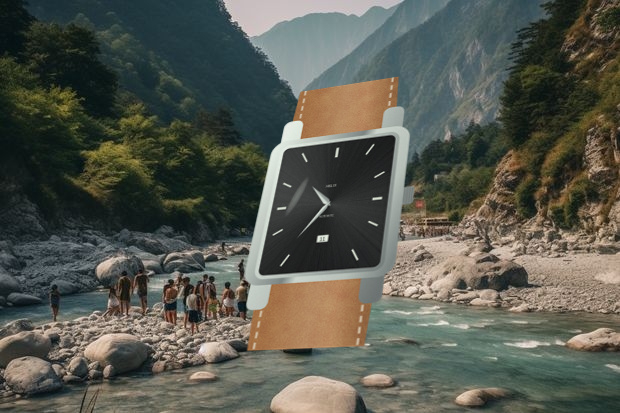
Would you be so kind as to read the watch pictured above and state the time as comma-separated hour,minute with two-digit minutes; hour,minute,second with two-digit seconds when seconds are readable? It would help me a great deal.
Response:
10,36
